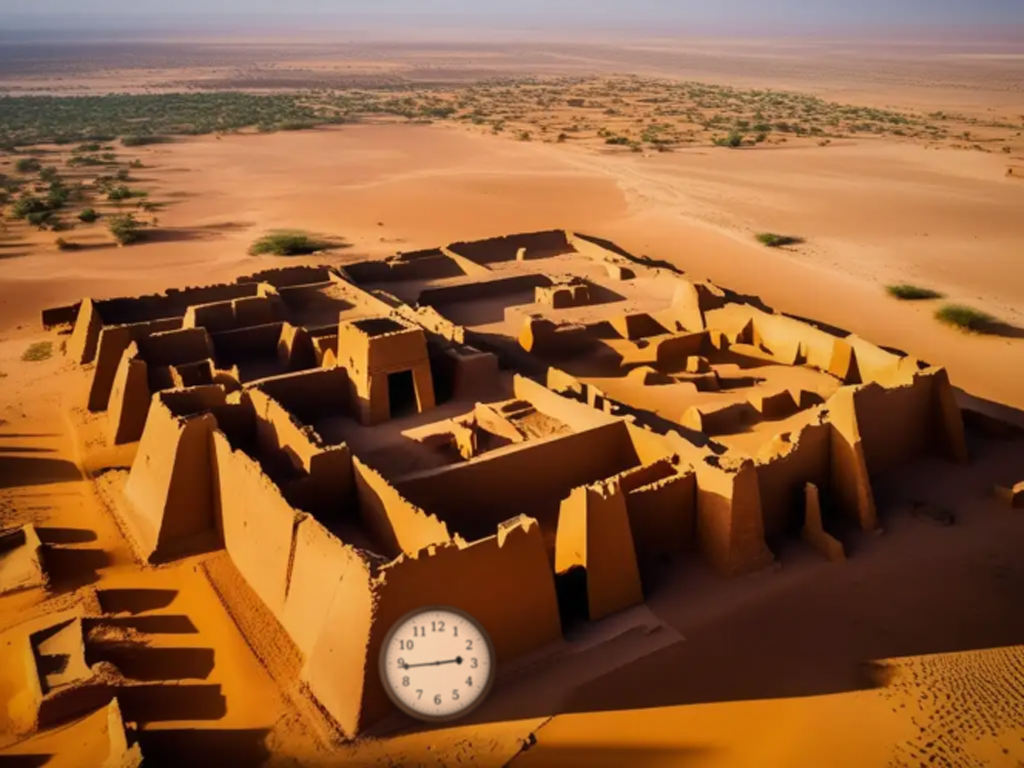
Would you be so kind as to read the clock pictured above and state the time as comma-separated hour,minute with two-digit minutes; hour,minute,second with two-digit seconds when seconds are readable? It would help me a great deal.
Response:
2,44
